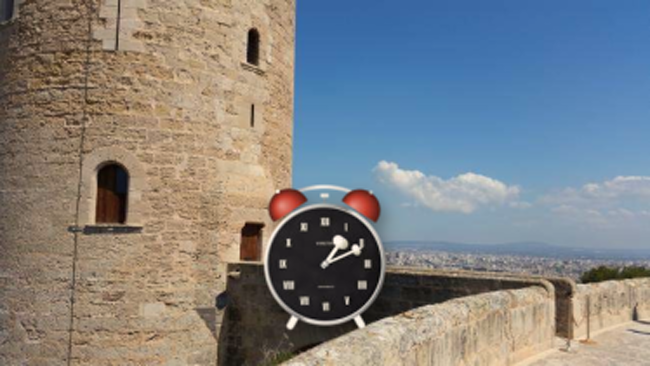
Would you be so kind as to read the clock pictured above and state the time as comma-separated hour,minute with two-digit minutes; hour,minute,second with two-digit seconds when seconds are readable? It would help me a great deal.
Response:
1,11
